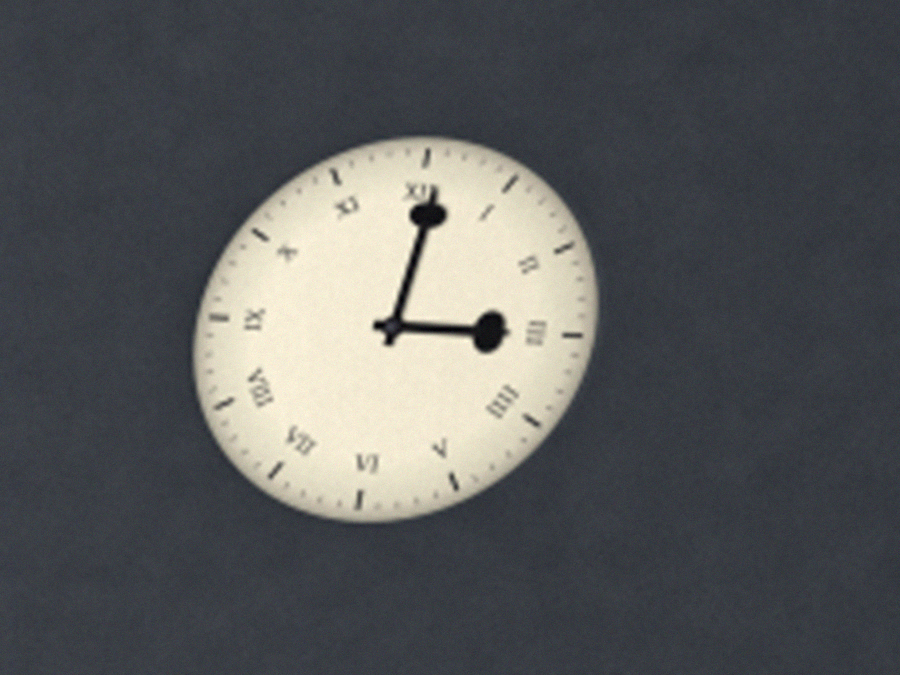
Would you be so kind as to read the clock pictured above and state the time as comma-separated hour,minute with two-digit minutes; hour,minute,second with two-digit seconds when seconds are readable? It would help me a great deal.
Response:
3,01
